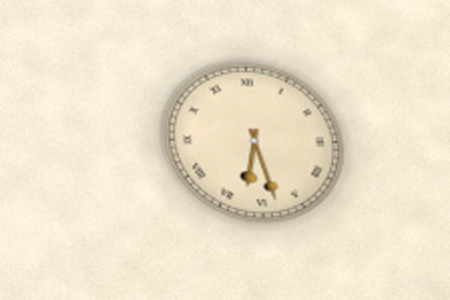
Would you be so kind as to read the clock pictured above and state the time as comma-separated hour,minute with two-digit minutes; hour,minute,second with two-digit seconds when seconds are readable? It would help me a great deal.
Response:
6,28
